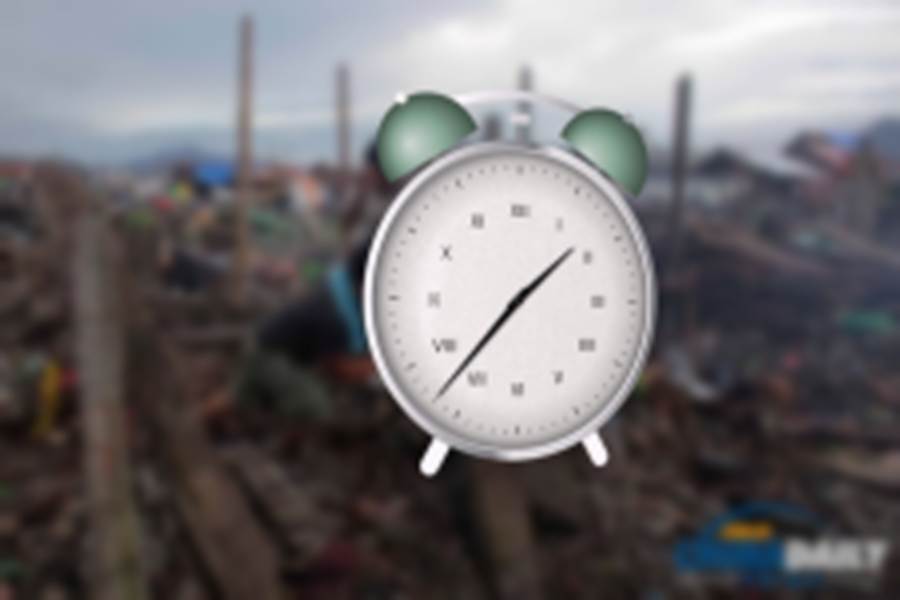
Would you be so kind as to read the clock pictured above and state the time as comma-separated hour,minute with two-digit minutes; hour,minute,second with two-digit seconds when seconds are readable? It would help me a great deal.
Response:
1,37
